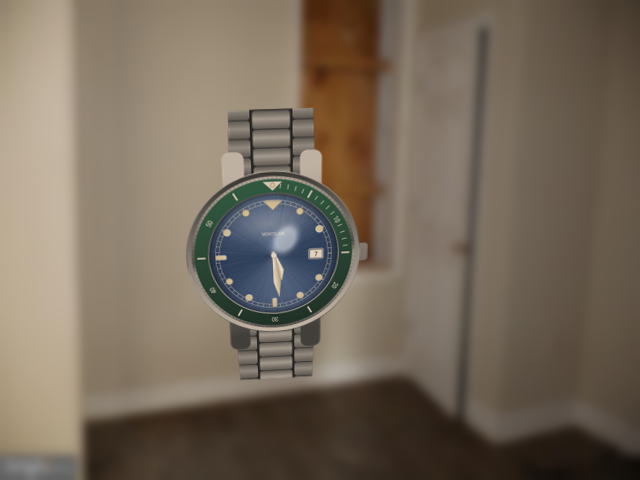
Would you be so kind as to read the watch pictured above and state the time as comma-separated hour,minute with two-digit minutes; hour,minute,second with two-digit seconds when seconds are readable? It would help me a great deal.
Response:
5,29
